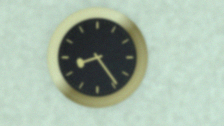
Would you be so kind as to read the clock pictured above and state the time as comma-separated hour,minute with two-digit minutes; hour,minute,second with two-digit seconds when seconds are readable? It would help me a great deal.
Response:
8,24
